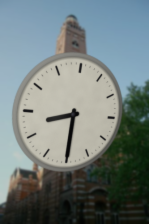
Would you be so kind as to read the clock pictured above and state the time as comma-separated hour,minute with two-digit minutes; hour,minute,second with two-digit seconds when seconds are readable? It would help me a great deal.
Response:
8,30
